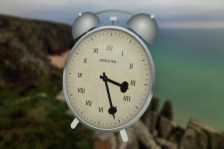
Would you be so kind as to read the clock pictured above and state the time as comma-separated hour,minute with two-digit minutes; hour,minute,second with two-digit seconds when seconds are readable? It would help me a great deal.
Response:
3,26
